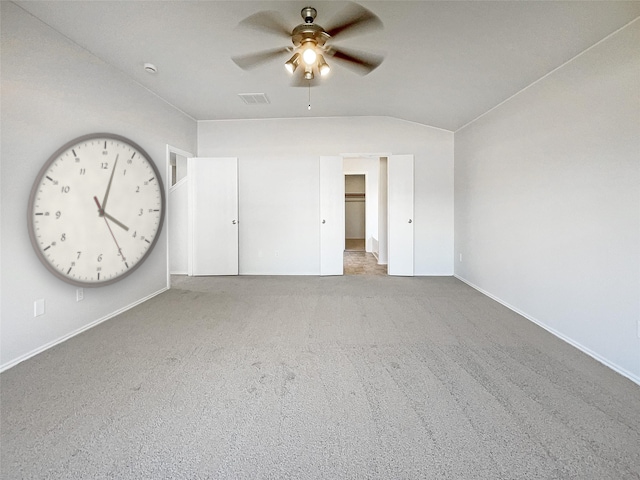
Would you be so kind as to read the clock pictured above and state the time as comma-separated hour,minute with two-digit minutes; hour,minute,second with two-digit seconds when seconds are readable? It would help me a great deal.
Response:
4,02,25
